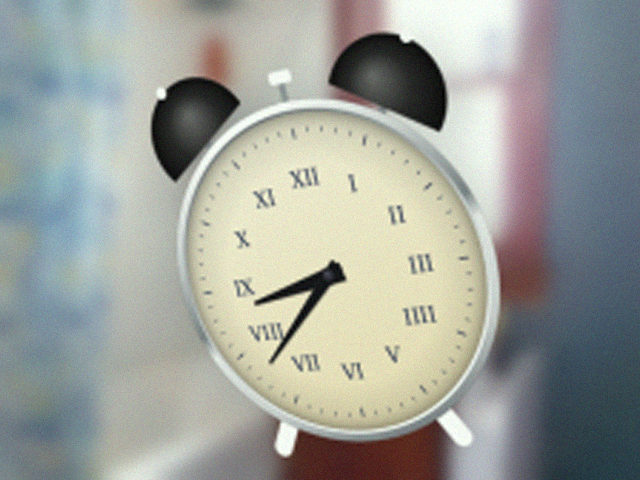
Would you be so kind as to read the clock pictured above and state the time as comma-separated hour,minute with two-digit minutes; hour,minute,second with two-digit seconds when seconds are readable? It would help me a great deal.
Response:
8,38
